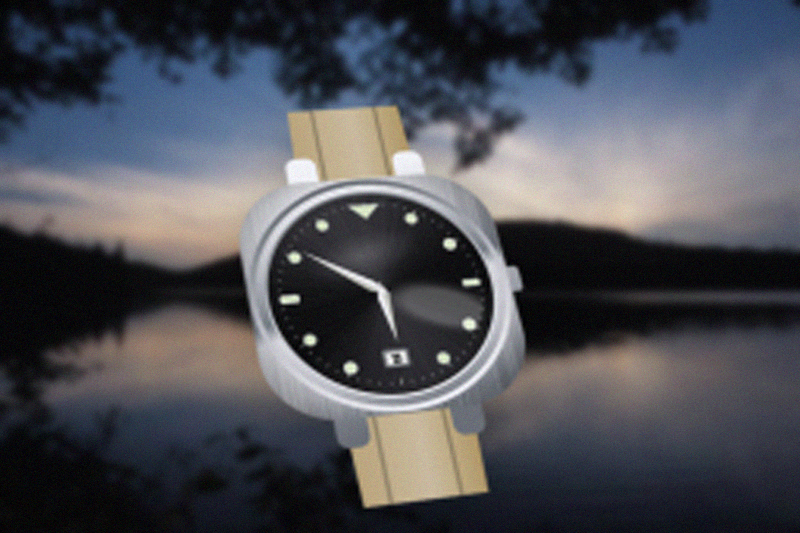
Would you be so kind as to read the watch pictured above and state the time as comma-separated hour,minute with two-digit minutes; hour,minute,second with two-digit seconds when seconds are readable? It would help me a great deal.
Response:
5,51
